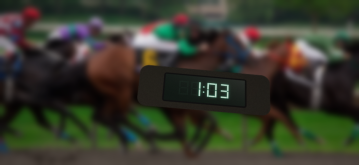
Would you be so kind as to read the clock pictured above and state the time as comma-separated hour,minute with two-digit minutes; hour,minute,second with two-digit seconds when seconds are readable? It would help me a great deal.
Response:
1,03
